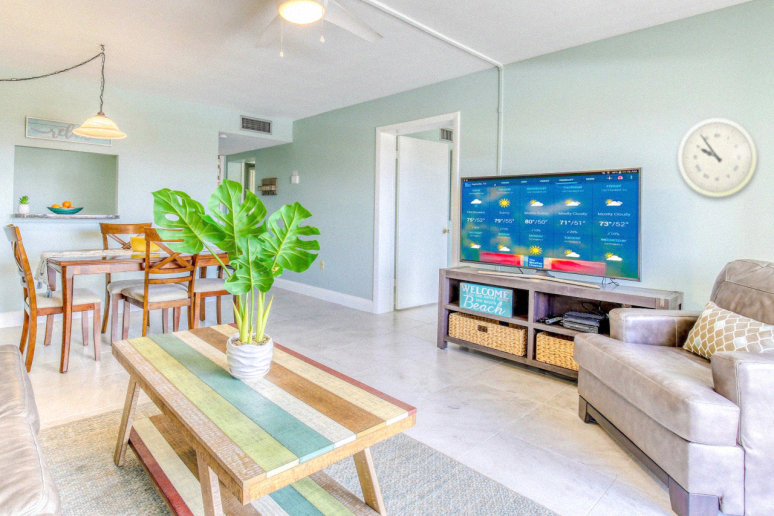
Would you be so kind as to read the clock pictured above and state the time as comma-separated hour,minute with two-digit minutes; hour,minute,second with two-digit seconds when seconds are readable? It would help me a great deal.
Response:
9,54
